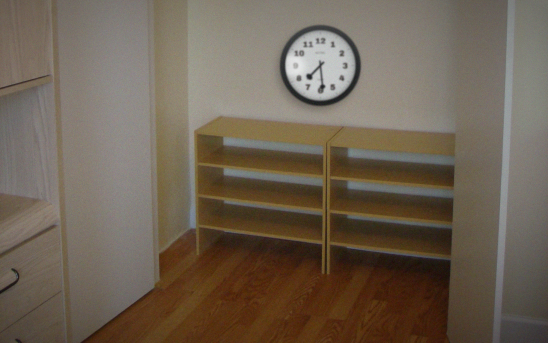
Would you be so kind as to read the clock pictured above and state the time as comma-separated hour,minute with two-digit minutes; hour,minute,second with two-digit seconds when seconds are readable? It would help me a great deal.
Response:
7,29
